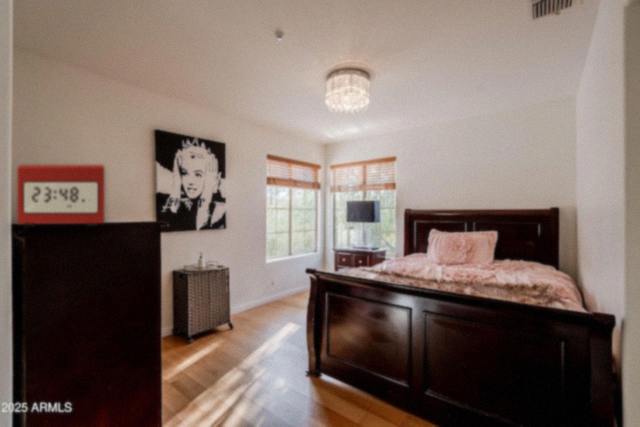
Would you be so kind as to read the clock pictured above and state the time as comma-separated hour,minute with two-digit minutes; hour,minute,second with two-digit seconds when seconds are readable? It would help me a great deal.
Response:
23,48
